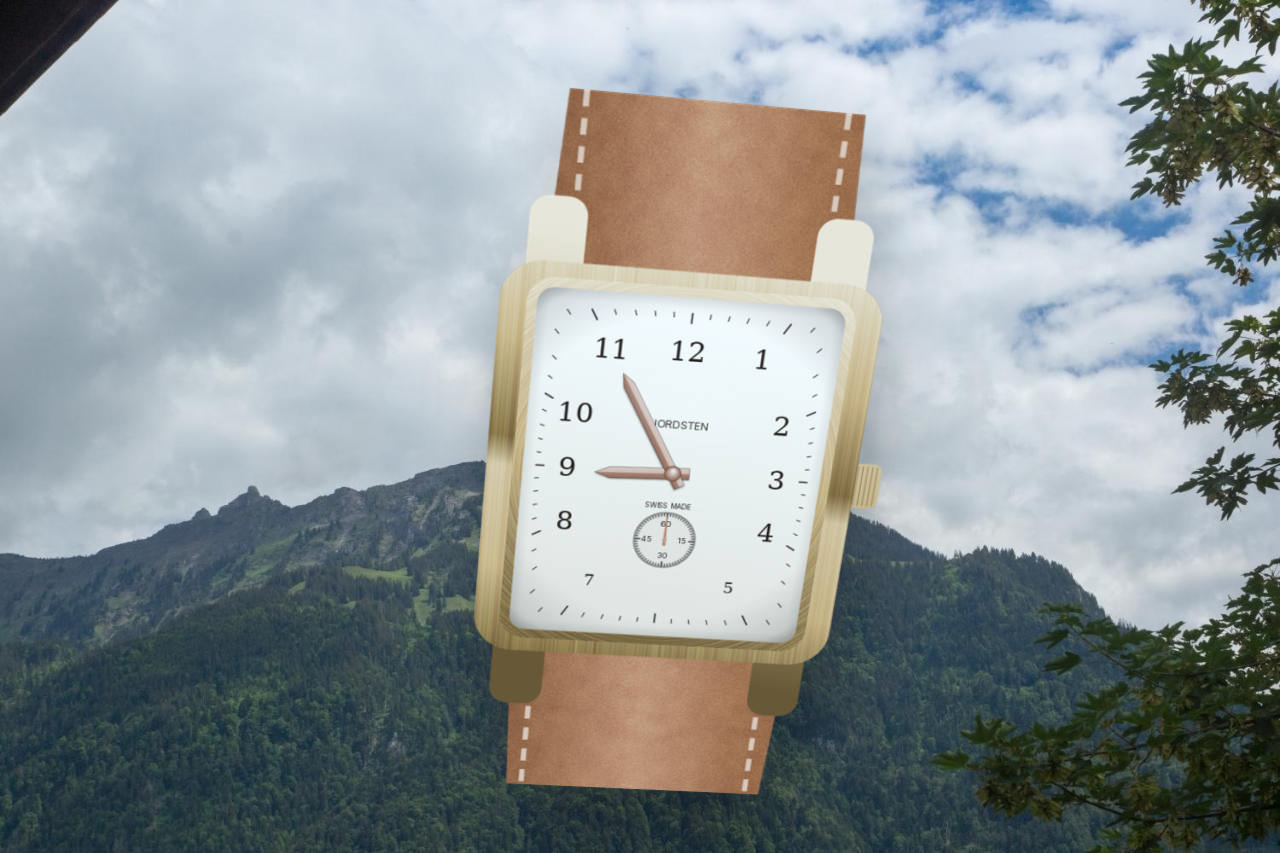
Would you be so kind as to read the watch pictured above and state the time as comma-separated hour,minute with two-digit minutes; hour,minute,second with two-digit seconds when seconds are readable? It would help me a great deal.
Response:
8,55
